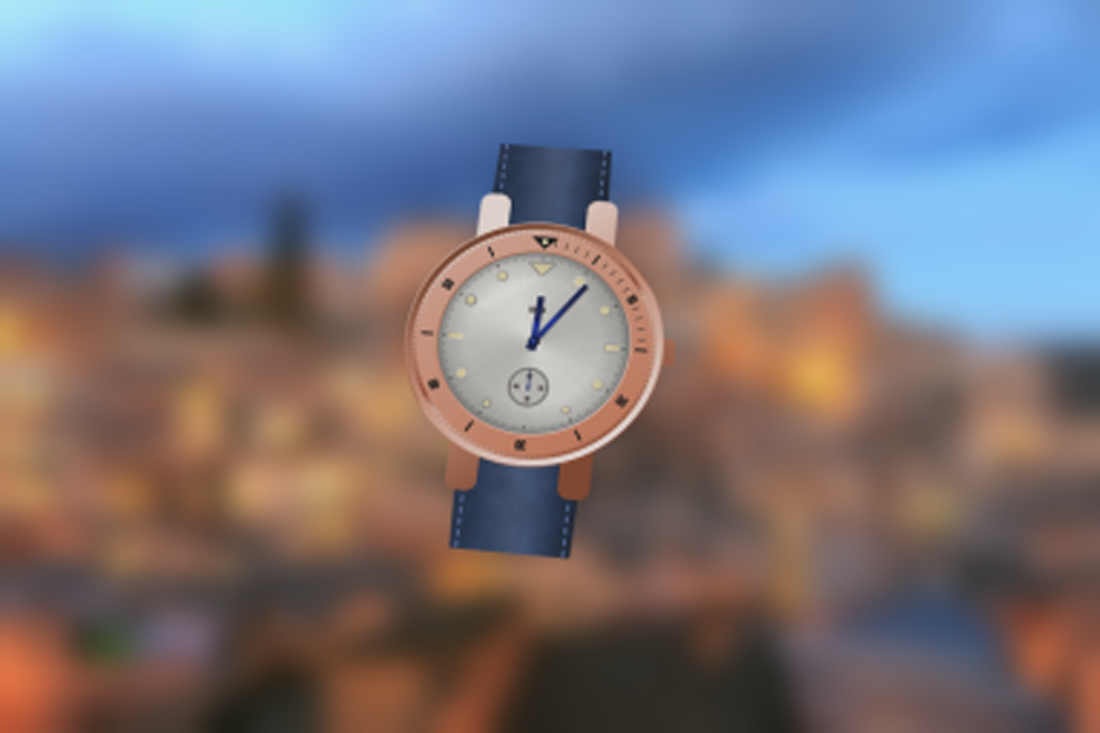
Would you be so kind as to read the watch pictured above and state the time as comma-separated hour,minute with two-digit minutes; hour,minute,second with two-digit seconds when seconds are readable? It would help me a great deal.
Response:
12,06
